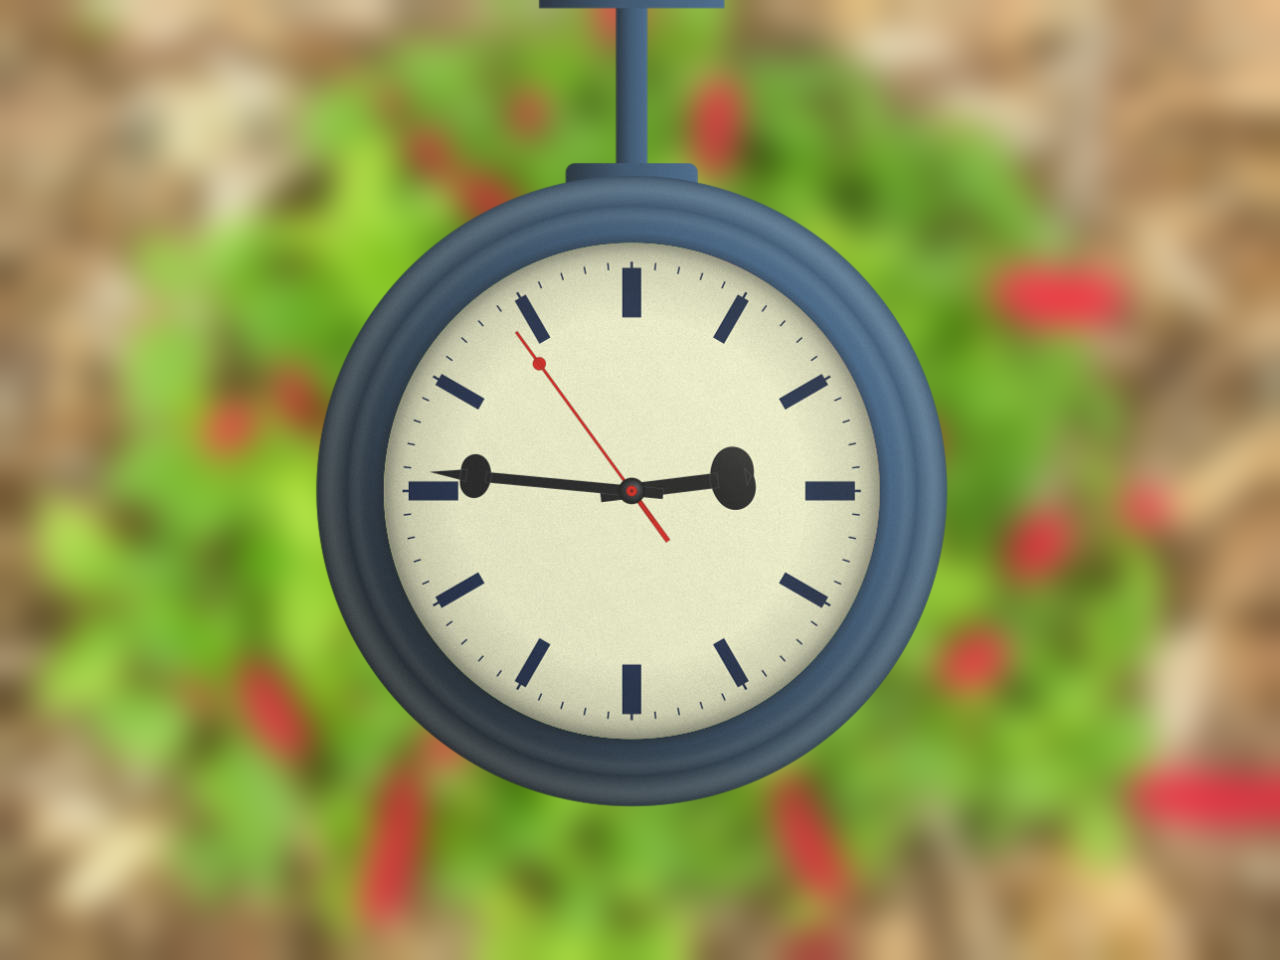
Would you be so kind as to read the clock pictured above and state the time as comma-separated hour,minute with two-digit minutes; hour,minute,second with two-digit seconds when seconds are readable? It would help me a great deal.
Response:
2,45,54
